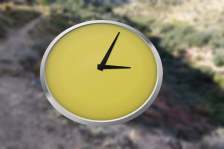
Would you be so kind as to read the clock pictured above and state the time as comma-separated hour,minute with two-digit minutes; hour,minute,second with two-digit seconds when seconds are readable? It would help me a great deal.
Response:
3,04
